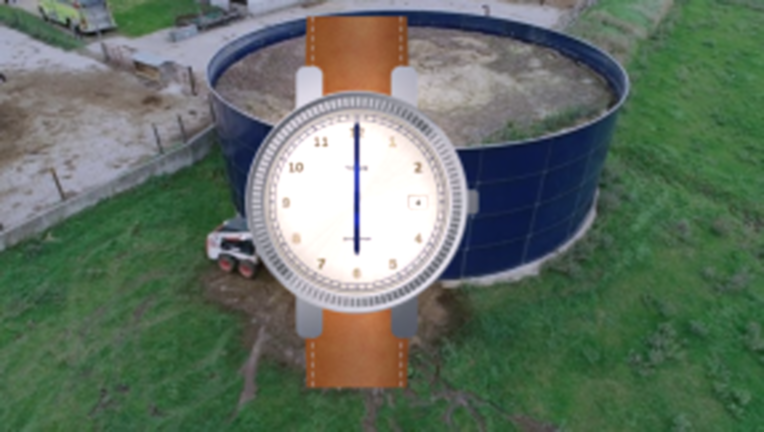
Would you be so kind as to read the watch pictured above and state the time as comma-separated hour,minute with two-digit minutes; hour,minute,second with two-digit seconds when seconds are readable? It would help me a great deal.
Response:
6,00
